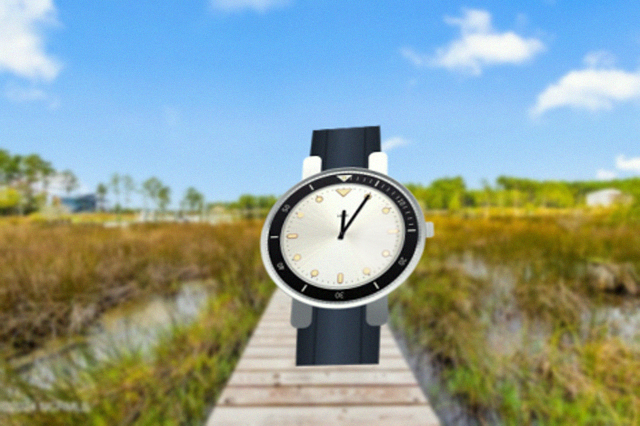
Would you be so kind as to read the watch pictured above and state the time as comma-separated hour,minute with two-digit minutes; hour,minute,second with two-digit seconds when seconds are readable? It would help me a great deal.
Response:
12,05
